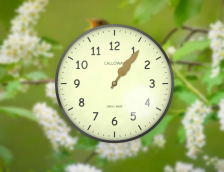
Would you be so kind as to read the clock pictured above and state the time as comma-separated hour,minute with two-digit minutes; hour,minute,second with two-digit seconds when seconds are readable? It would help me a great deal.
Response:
1,06
